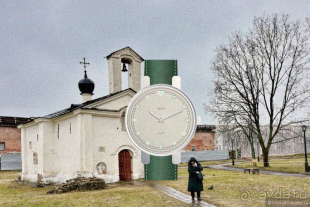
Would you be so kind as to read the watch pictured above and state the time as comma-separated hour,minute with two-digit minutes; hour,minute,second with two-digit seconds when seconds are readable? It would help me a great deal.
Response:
10,11
